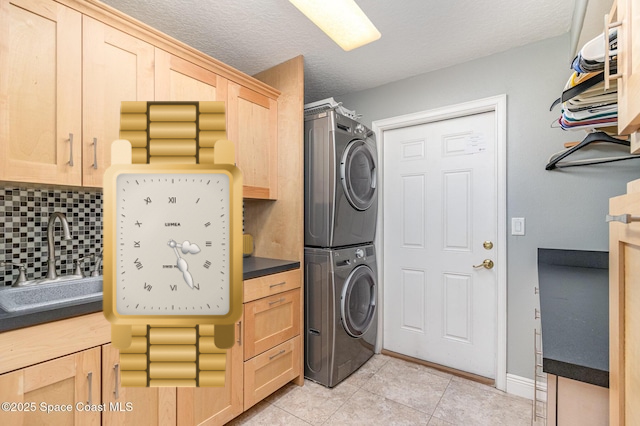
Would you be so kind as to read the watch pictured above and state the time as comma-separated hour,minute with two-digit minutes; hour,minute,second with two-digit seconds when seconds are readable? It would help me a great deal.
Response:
3,26
